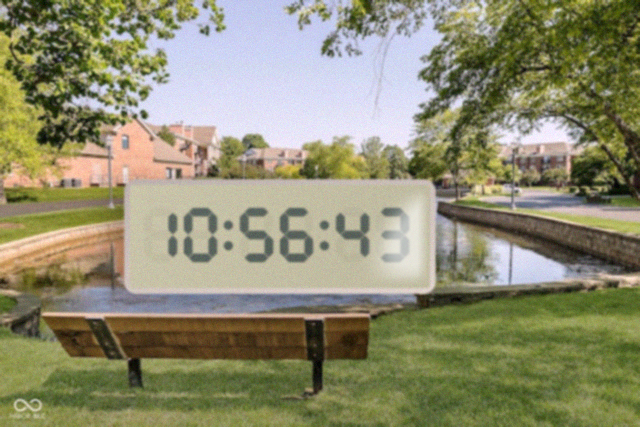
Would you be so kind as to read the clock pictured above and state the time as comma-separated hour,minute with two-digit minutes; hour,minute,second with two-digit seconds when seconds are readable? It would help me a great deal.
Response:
10,56,43
